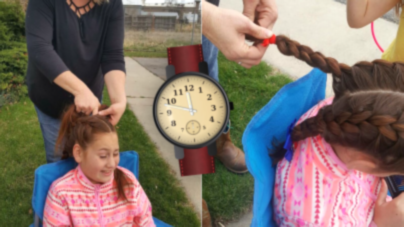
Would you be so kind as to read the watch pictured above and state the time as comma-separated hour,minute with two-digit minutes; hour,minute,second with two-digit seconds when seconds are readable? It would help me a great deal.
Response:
11,48
